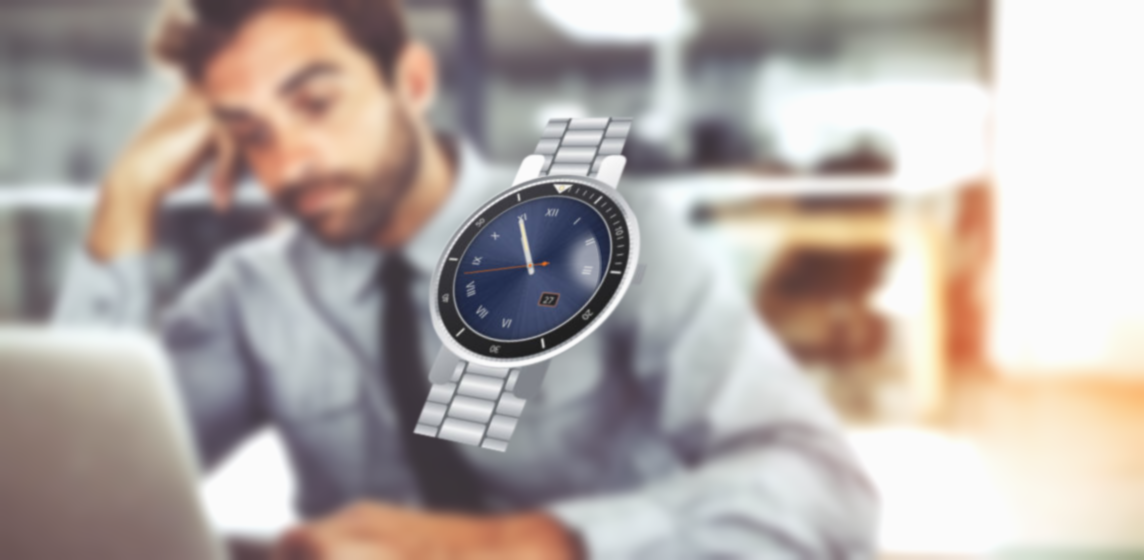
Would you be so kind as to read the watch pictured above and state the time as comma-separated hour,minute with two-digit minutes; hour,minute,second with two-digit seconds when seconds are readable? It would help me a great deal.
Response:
10,54,43
